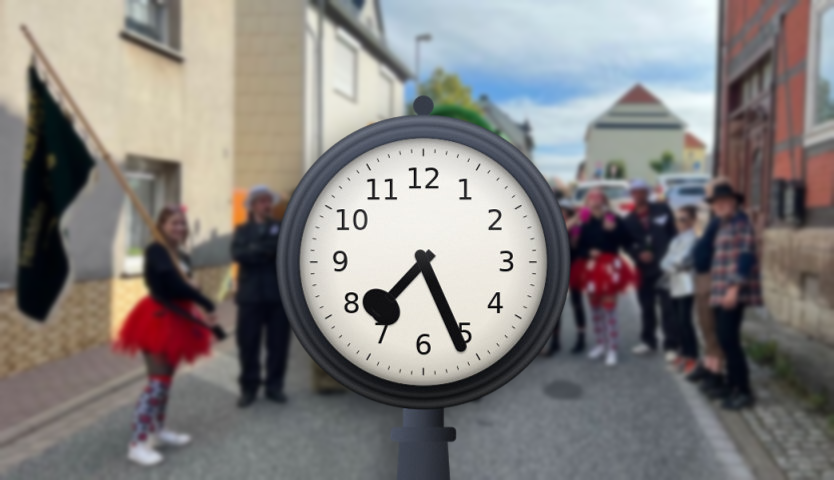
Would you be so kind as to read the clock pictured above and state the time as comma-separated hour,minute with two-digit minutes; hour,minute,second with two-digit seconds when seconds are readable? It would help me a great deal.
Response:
7,26
